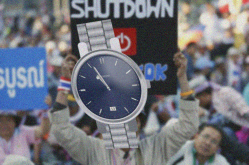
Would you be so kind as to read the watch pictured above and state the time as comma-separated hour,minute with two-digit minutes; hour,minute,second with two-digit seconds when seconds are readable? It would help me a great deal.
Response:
10,56
